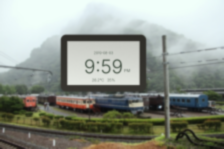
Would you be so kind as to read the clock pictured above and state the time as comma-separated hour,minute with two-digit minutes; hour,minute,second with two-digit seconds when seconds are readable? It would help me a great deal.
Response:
9,59
